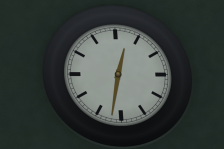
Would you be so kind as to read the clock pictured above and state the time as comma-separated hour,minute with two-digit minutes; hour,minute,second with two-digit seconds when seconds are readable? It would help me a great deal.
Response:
12,32
